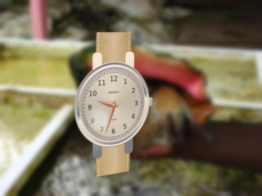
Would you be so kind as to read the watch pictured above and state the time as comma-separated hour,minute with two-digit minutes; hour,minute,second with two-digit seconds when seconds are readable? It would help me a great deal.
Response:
9,33
